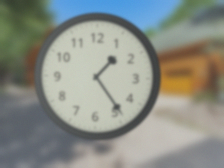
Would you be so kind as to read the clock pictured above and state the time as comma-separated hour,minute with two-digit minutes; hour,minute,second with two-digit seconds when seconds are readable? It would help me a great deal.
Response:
1,24
